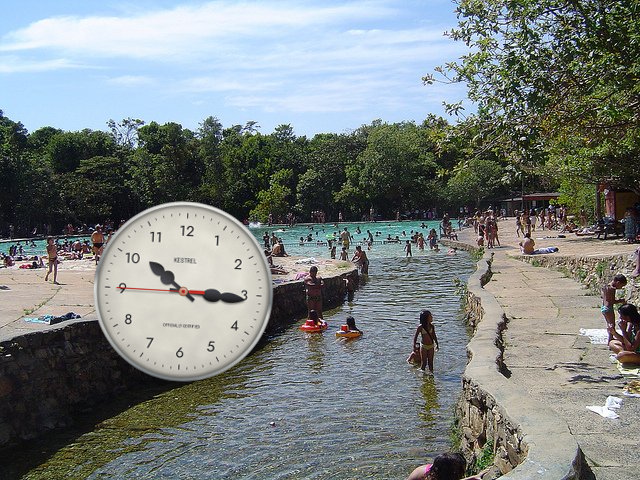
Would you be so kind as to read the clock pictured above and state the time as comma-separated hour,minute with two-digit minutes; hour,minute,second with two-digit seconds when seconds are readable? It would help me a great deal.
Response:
10,15,45
